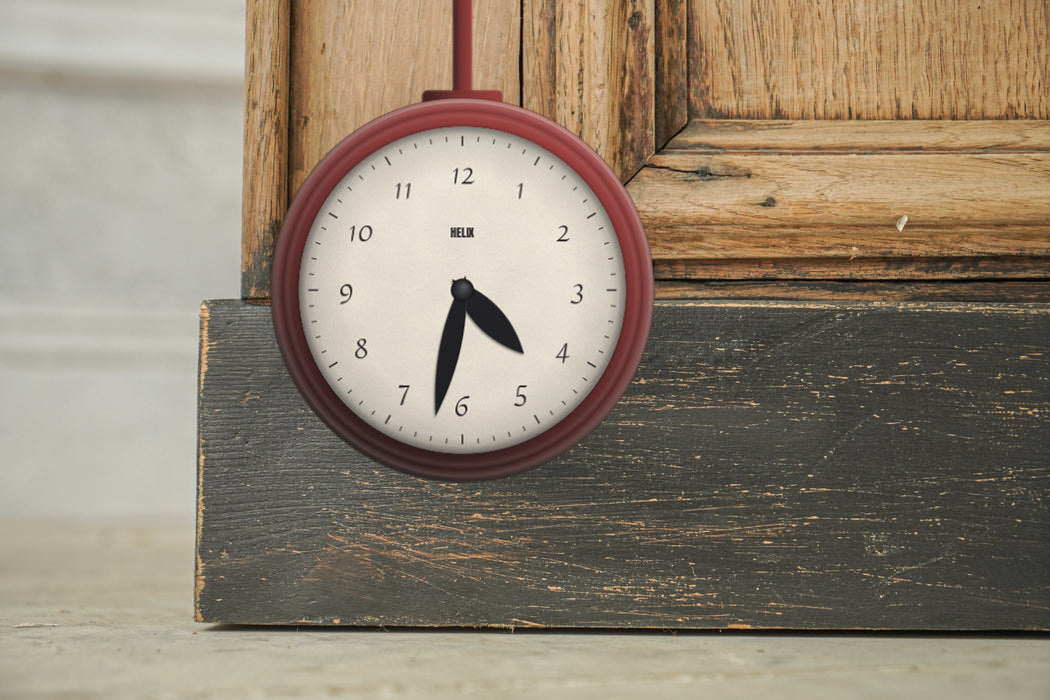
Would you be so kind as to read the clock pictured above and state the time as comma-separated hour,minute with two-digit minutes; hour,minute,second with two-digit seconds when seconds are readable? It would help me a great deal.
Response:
4,32
